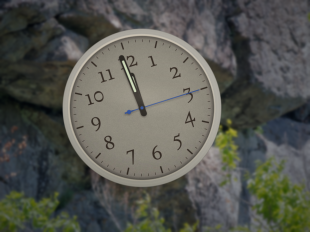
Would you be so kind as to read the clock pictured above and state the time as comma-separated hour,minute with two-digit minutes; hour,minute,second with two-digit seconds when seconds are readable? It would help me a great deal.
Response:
11,59,15
